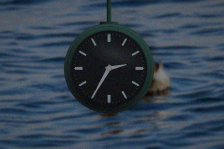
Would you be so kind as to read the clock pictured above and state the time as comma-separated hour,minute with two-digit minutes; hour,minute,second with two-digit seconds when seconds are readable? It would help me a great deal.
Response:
2,35
